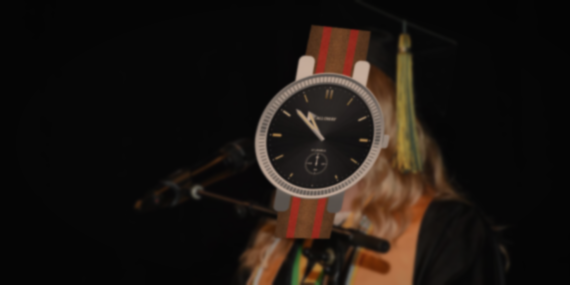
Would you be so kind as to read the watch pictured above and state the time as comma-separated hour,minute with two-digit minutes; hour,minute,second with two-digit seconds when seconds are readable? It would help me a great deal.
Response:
10,52
